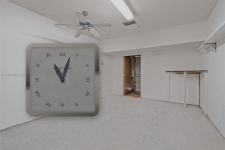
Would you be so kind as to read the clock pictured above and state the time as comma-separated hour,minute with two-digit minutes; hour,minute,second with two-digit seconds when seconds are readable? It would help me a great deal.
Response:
11,03
